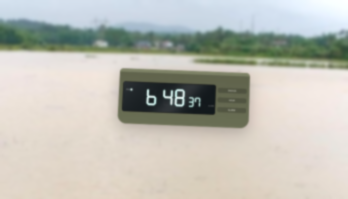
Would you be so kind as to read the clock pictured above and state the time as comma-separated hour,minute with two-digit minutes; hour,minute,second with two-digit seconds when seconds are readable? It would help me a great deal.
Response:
6,48
